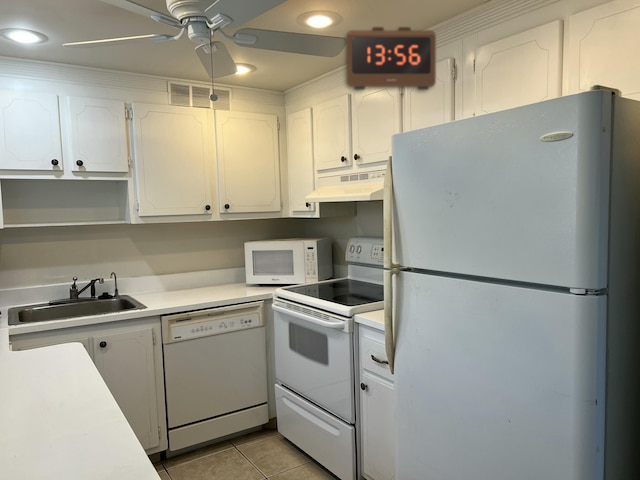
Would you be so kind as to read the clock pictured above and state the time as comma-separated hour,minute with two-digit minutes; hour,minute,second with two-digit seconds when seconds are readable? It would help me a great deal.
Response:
13,56
